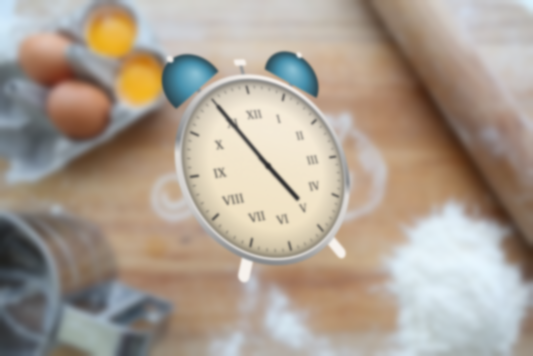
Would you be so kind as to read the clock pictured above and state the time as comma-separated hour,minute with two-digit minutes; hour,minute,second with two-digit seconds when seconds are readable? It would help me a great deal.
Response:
4,55
